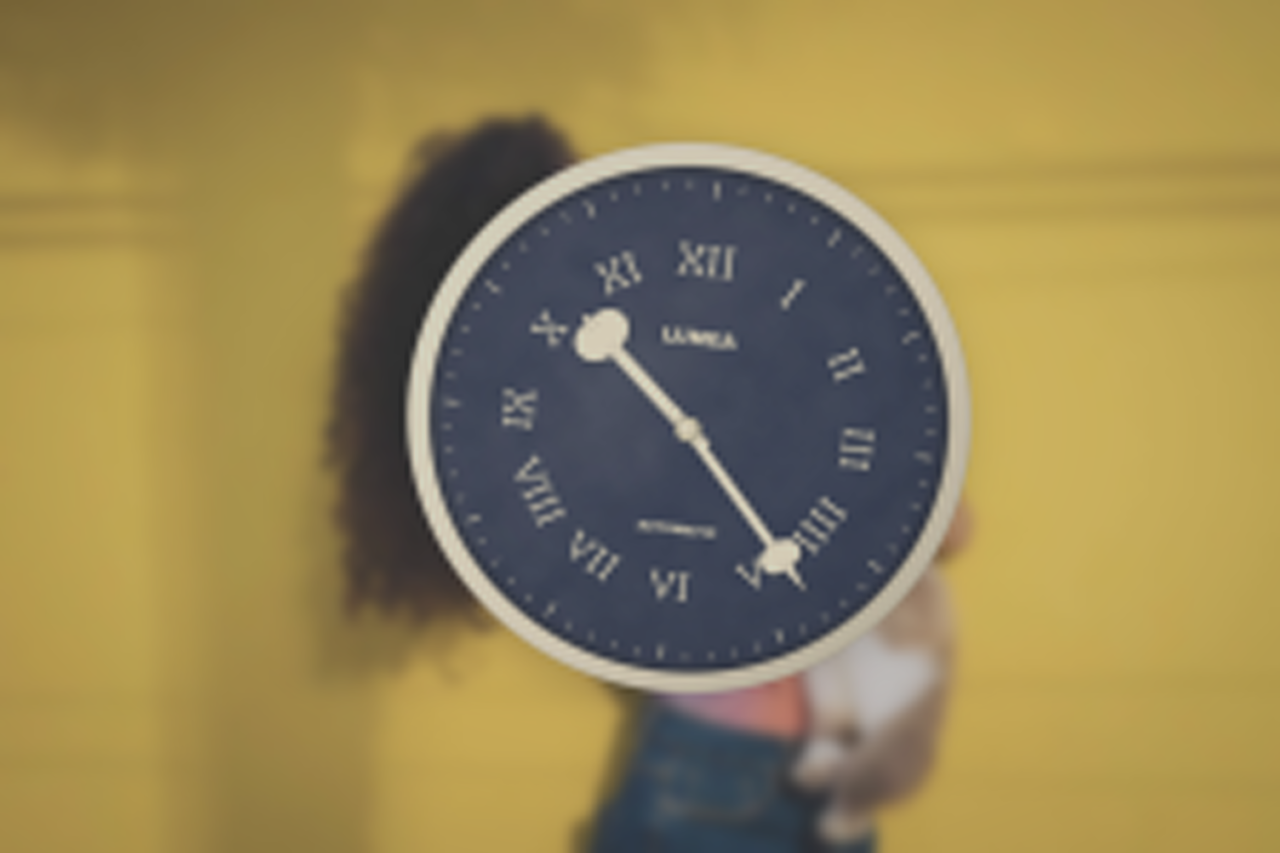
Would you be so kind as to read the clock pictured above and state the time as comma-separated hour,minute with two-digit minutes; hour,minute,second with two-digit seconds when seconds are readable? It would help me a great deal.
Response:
10,23
